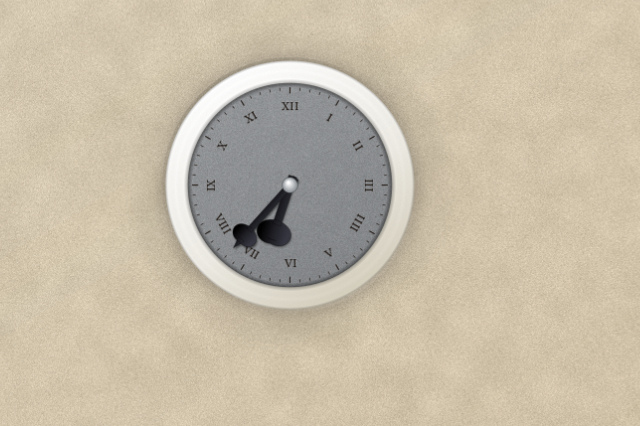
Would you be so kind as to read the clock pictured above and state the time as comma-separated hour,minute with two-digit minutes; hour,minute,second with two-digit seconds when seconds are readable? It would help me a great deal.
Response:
6,37
